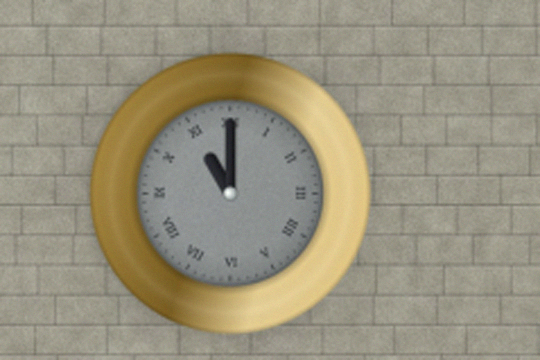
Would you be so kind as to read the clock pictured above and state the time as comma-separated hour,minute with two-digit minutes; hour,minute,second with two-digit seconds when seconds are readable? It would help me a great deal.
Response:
11,00
